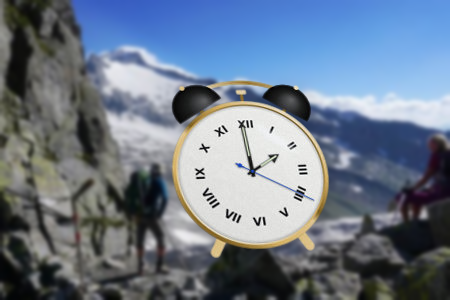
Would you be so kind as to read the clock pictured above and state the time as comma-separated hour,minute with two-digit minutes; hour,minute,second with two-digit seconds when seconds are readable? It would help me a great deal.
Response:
1,59,20
